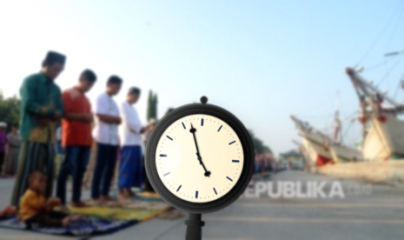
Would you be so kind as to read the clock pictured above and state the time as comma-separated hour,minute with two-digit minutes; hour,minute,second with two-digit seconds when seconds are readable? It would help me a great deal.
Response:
4,57
